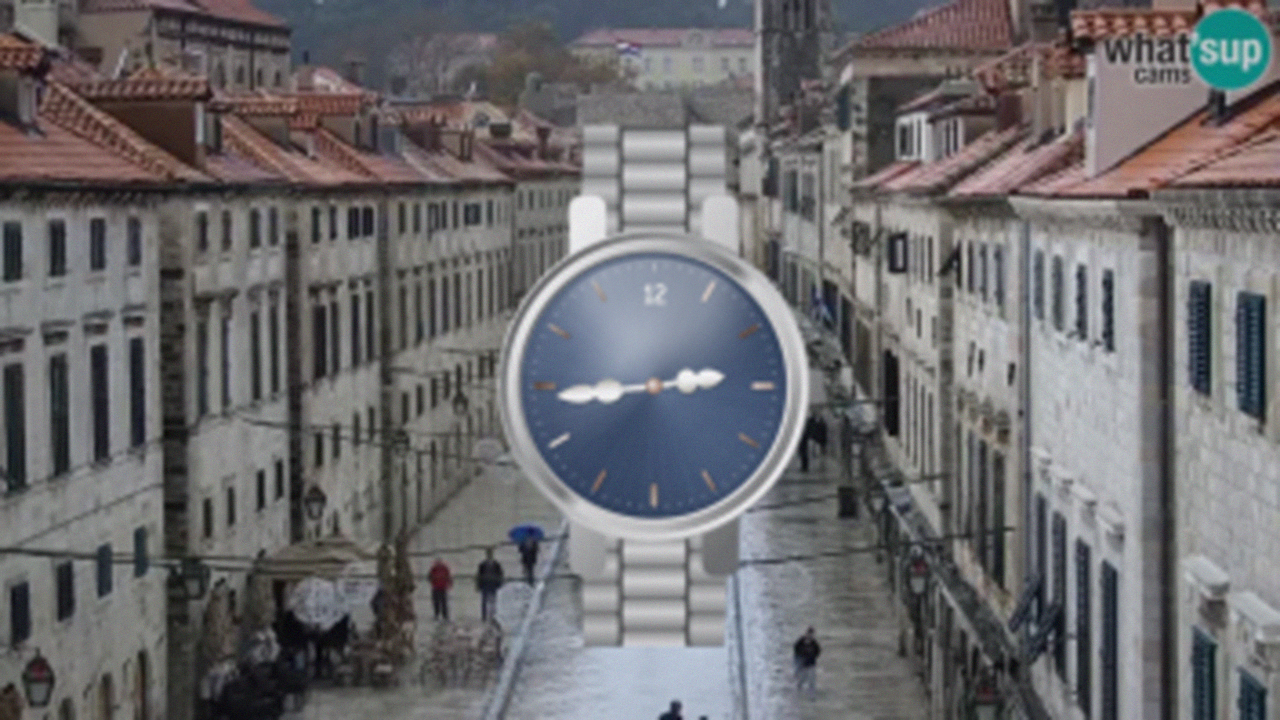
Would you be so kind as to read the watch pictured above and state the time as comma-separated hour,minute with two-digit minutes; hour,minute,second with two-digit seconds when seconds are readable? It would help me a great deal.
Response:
2,44
